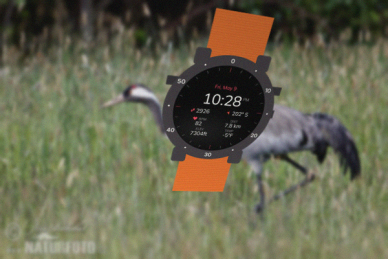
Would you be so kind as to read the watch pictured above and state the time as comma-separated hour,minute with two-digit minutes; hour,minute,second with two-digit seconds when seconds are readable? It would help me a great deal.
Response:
10,28
